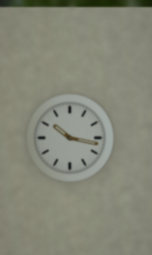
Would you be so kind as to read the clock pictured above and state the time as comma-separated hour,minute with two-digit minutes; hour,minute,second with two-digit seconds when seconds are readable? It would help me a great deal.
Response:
10,17
